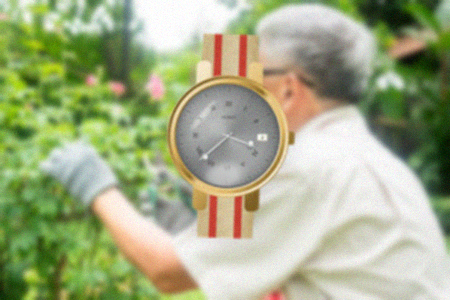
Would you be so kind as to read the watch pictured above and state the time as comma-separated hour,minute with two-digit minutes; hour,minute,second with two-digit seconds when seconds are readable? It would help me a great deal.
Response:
3,38
